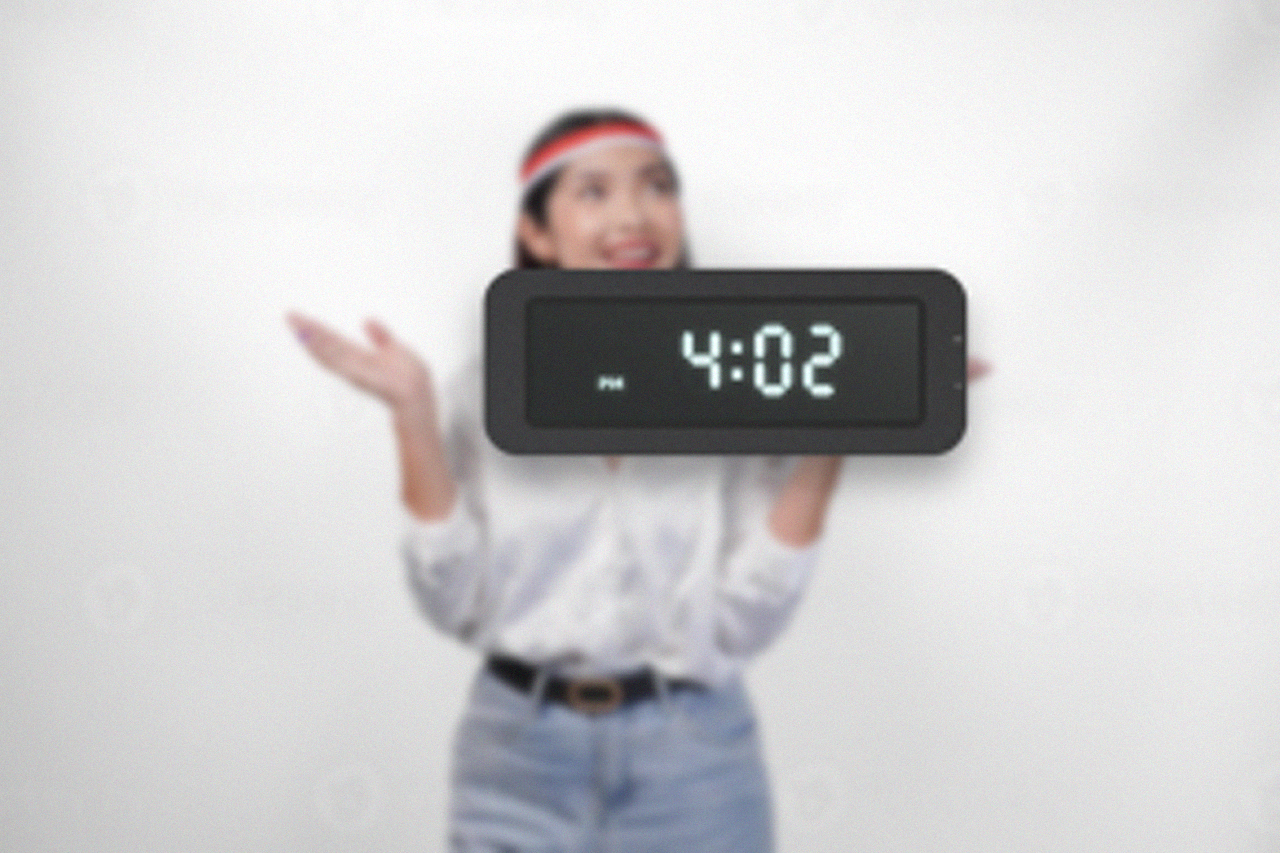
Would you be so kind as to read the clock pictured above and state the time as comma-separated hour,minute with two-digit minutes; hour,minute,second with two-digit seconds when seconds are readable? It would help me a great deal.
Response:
4,02
